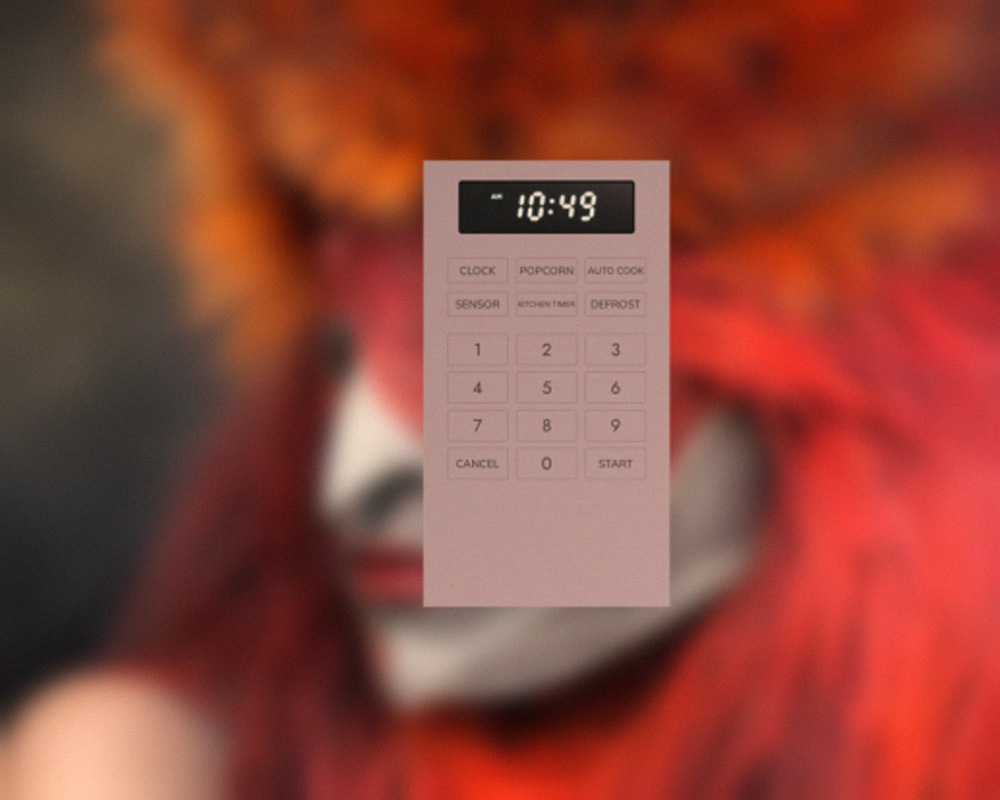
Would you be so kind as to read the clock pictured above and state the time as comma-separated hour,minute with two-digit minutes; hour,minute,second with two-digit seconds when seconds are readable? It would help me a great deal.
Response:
10,49
